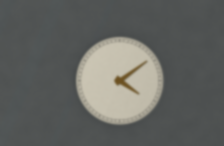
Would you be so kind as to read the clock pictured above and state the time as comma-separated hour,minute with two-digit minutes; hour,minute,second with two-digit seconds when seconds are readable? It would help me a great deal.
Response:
4,09
